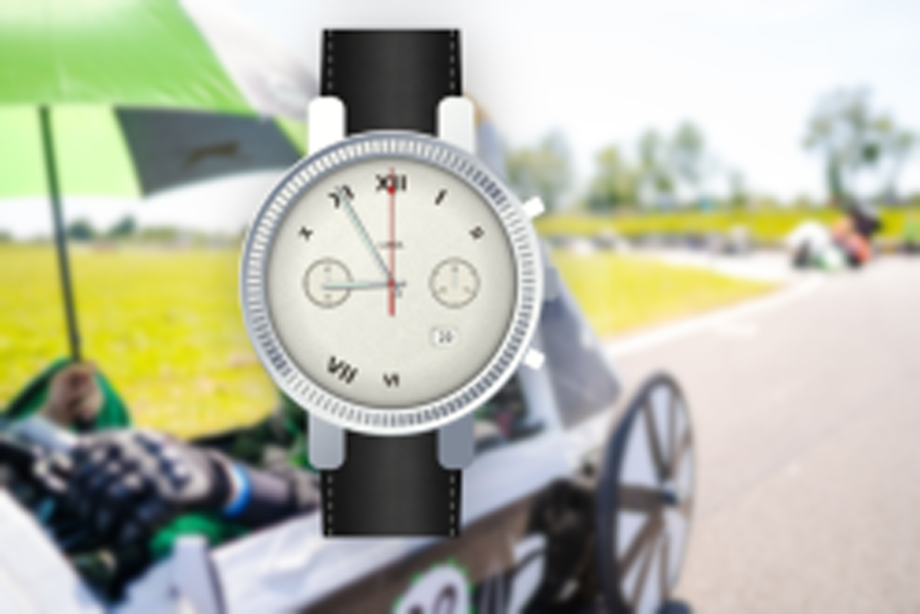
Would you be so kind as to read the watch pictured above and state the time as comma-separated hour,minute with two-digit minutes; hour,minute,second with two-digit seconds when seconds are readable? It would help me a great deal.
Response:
8,55
